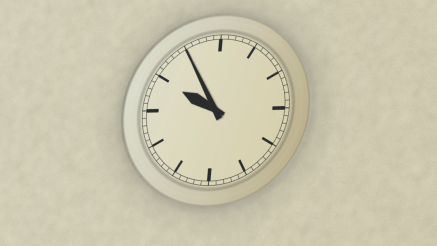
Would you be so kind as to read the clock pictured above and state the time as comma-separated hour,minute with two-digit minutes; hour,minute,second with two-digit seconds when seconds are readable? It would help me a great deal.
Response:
9,55
